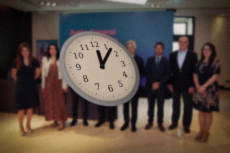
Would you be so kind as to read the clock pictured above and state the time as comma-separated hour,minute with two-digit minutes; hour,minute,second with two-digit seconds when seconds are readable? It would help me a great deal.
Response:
12,07
